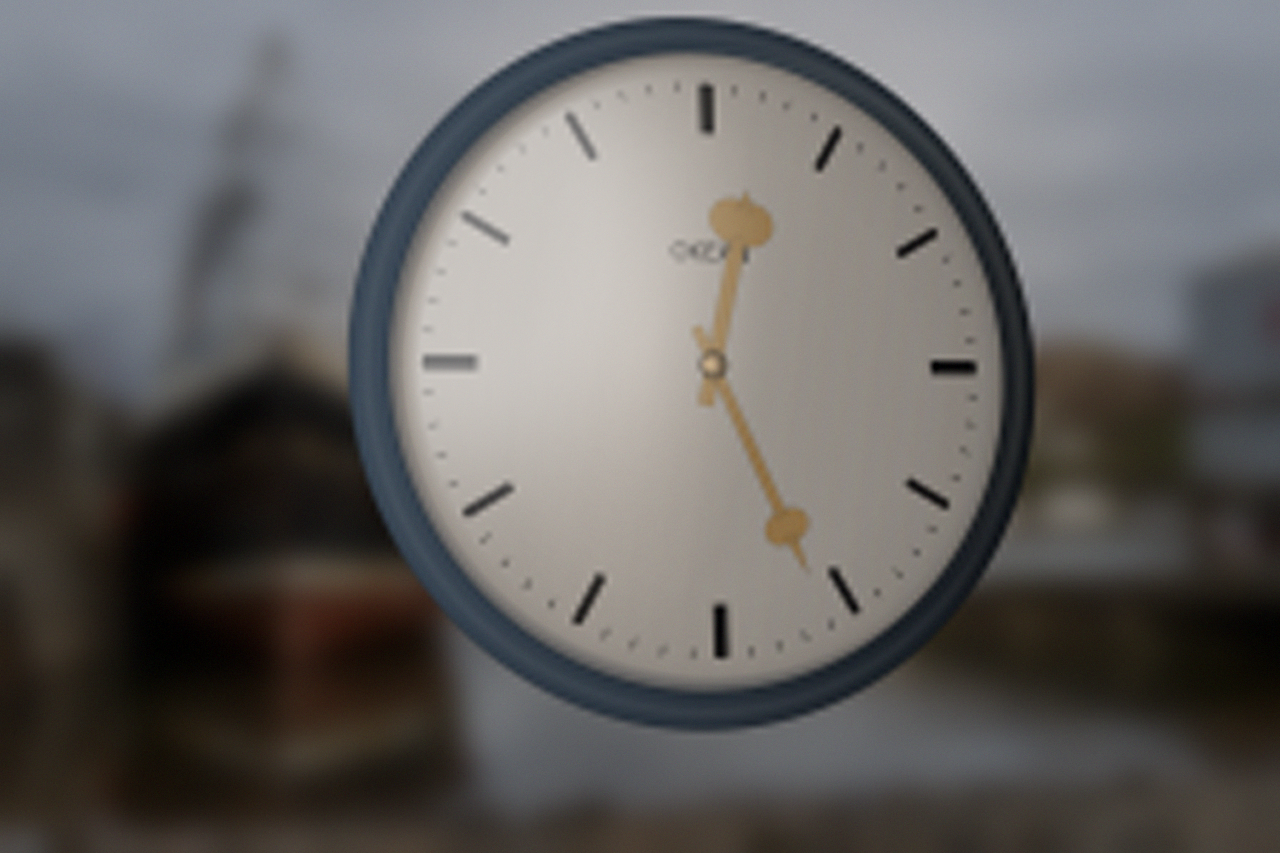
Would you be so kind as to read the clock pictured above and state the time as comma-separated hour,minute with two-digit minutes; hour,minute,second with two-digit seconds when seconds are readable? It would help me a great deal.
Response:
12,26
